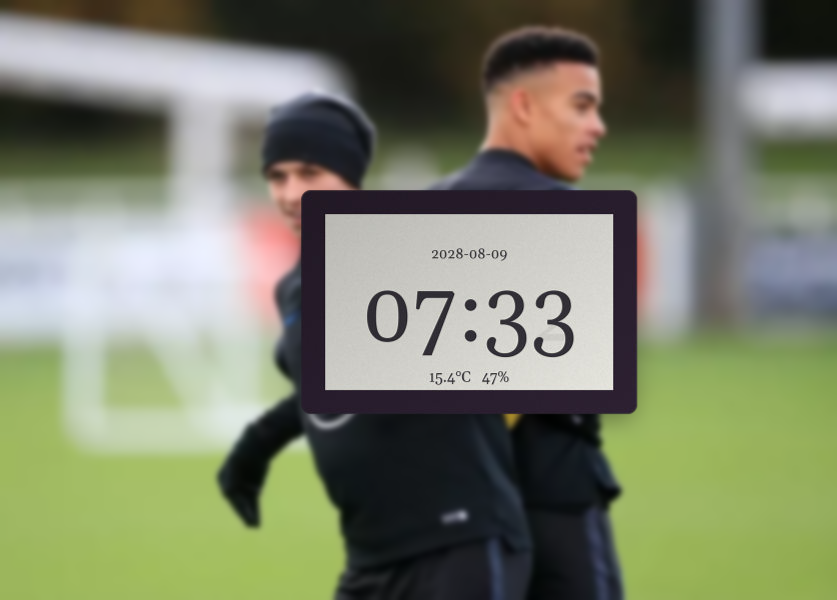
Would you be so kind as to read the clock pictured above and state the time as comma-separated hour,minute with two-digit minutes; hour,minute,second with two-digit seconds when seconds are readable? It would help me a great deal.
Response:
7,33
